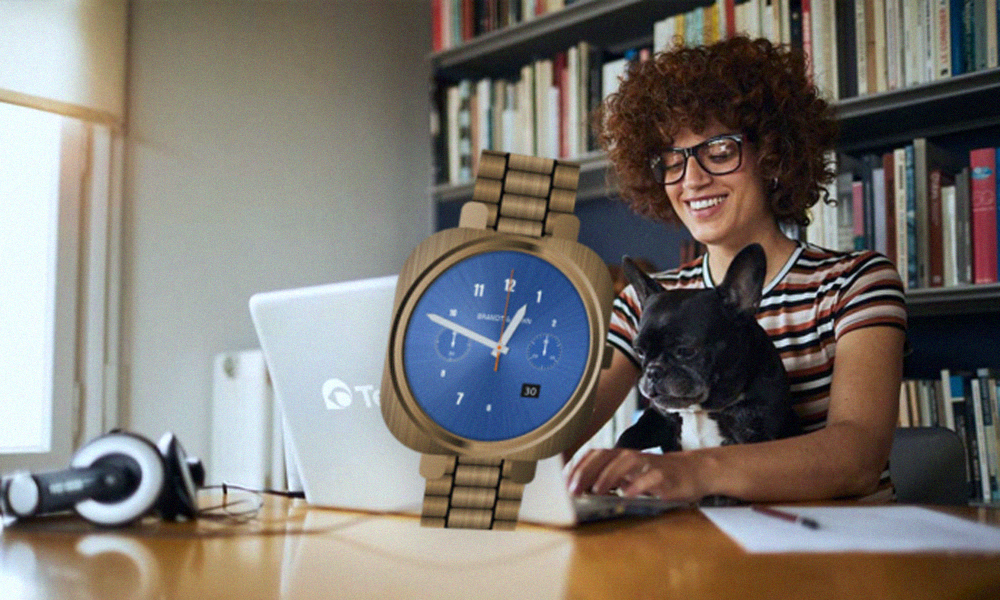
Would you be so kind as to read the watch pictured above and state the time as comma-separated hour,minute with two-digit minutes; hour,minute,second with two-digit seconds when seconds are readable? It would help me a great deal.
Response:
12,48
